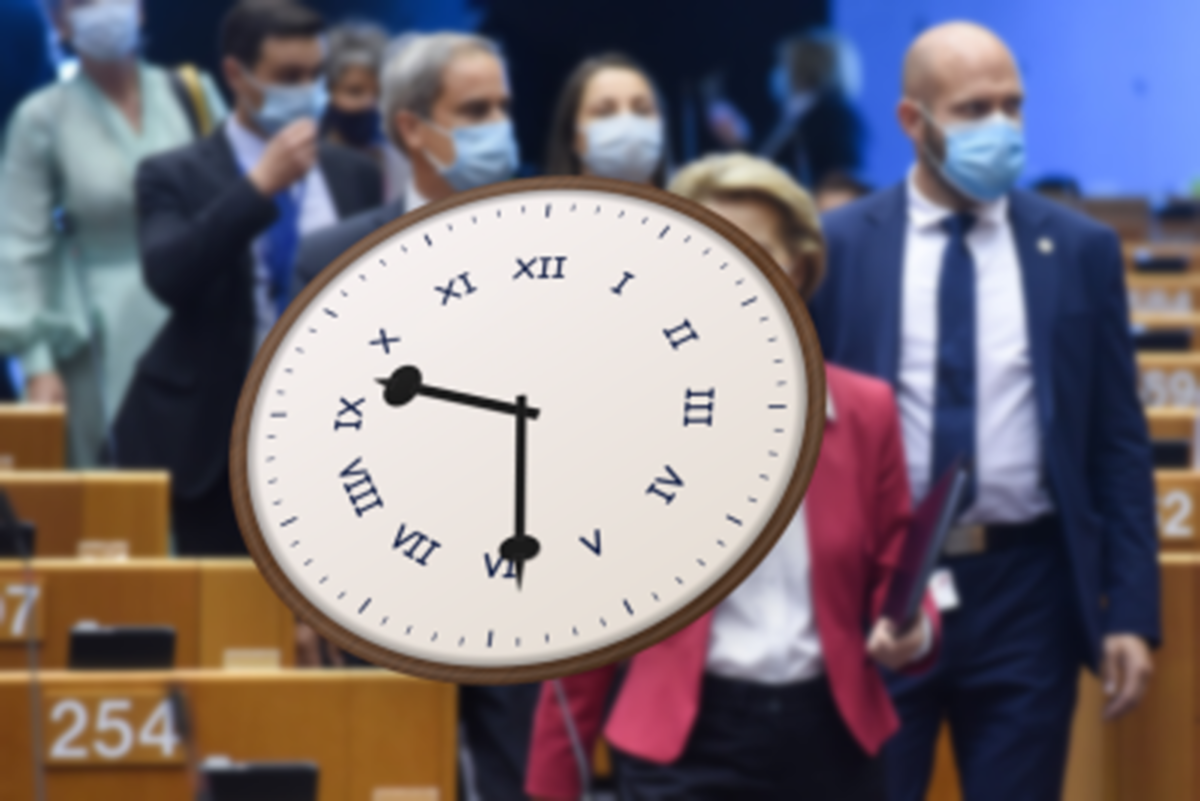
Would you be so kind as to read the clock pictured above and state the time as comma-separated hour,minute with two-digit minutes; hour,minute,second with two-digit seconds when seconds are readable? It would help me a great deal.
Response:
9,29
